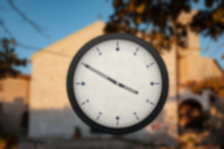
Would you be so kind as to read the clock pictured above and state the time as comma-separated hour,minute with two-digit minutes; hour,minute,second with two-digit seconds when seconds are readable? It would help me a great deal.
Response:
3,50
